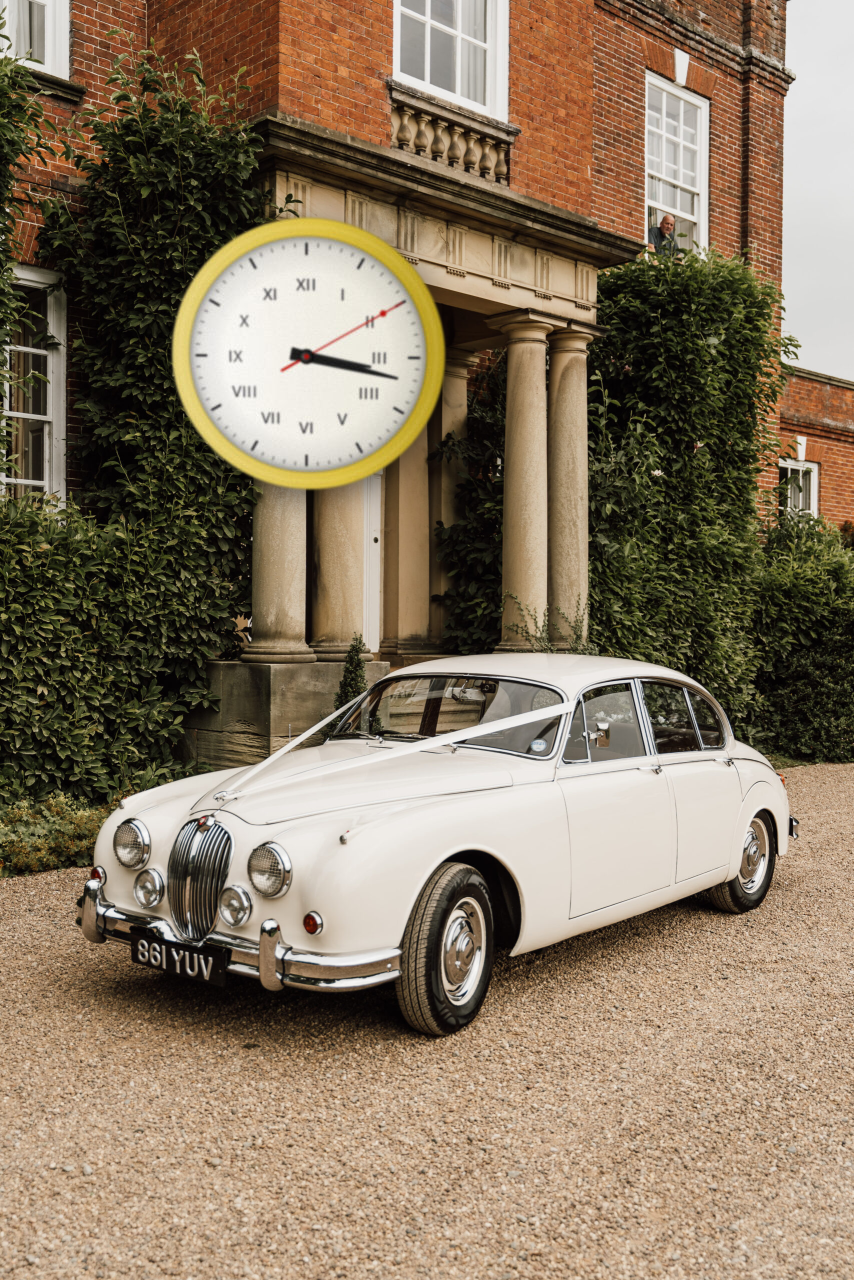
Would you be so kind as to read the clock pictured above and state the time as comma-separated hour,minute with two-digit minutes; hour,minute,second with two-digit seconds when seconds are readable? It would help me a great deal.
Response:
3,17,10
